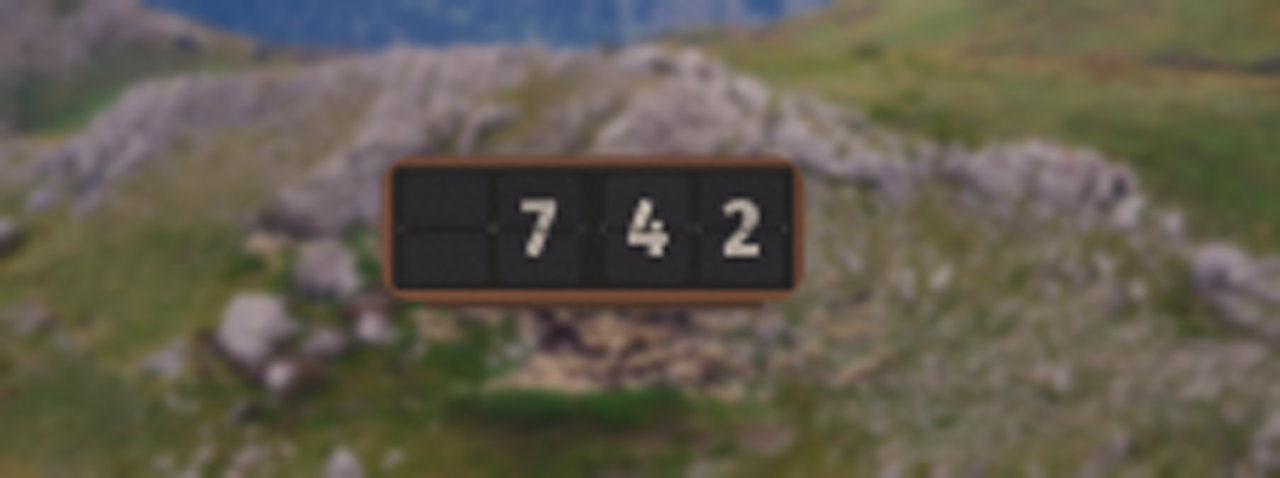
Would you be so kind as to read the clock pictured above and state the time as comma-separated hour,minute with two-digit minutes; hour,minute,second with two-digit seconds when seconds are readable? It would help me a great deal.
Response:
7,42
